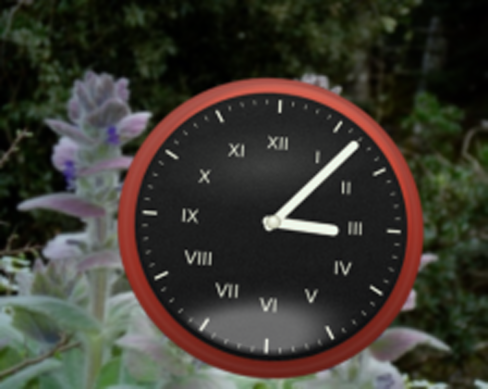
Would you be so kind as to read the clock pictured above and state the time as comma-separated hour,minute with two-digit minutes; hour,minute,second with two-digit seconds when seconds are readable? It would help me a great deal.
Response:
3,07
